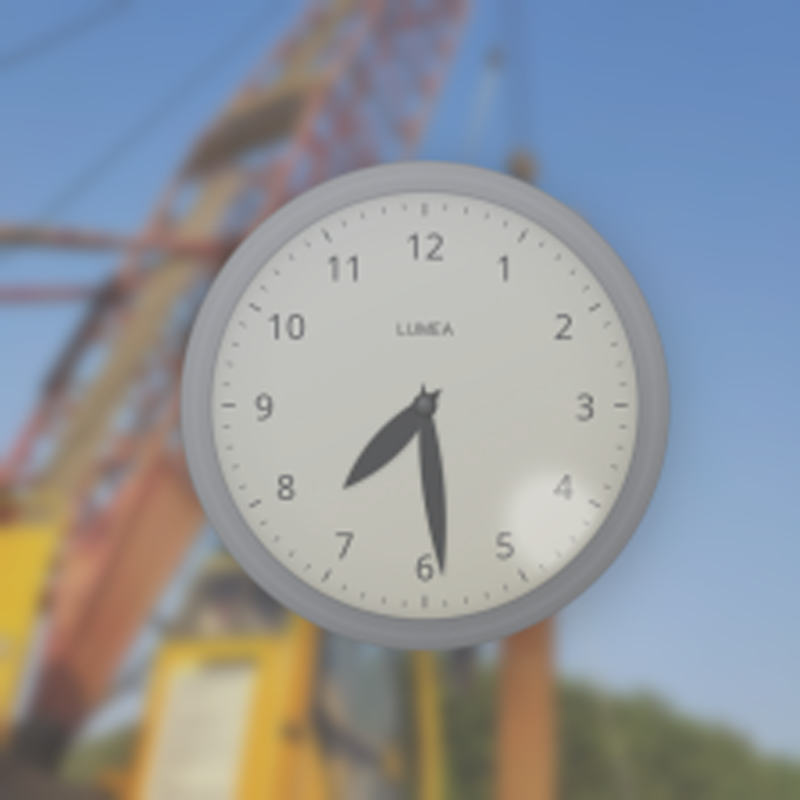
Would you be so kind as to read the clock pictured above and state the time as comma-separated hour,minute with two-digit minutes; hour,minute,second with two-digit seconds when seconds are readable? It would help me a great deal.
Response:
7,29
